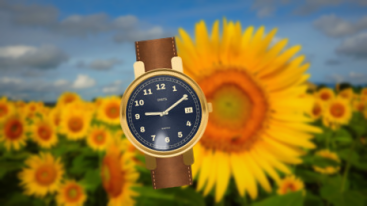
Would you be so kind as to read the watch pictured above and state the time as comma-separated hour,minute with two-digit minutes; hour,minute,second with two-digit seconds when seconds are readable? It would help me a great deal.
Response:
9,10
